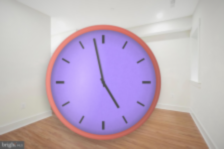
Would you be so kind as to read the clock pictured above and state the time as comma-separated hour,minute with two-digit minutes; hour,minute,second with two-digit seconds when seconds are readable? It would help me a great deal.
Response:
4,58
